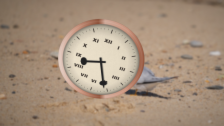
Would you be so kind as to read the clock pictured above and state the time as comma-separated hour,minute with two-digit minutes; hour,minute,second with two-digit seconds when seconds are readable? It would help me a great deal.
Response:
8,26
